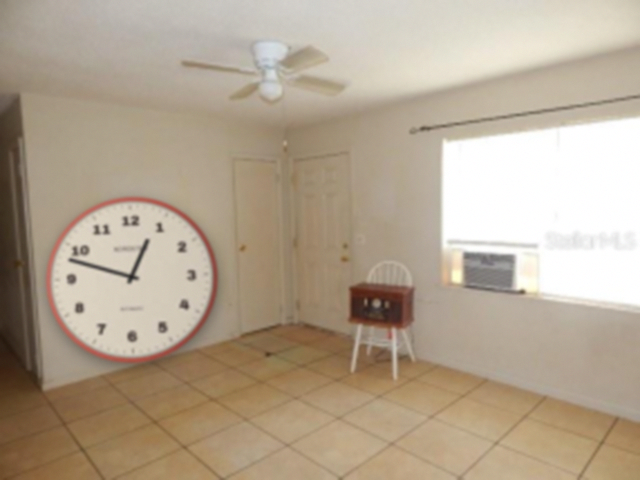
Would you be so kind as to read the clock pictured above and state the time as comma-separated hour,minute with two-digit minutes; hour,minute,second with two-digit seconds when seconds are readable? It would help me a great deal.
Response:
12,48
